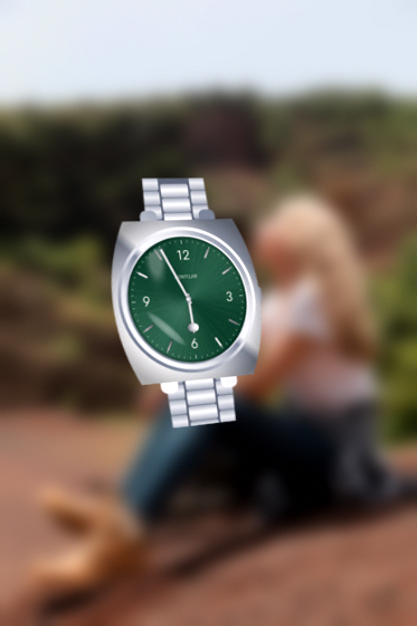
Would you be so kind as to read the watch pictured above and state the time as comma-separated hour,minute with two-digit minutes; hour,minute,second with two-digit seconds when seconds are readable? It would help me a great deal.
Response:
5,56
